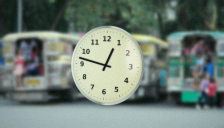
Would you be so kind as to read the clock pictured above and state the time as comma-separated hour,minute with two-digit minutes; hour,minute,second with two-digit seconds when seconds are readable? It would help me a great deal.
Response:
12,47
